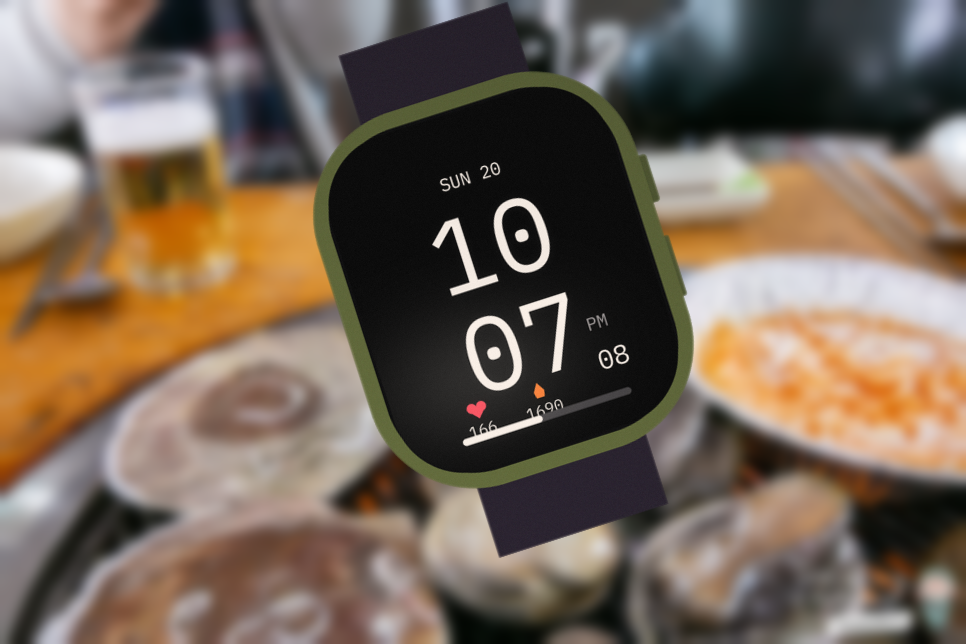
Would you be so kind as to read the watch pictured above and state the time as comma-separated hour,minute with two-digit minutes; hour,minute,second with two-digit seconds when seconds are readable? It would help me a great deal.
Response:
10,07,08
